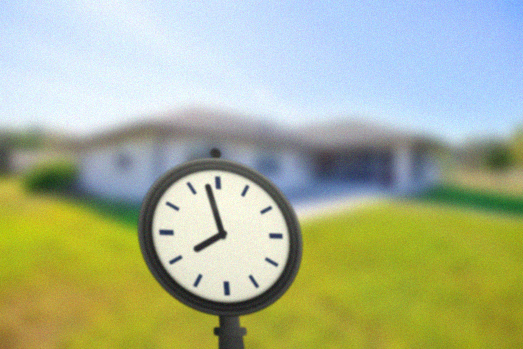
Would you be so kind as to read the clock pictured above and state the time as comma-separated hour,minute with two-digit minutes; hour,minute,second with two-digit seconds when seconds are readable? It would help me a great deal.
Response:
7,58
